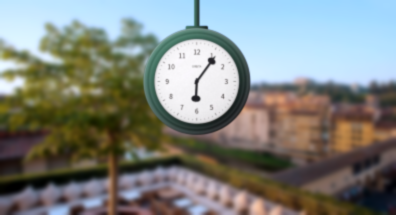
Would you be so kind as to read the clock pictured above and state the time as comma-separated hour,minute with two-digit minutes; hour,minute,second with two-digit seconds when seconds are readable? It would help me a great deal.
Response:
6,06
